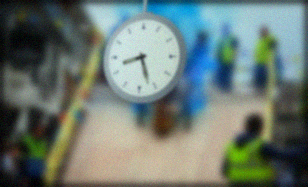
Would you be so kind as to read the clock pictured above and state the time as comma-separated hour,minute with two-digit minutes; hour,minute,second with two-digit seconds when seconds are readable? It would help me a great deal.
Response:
8,27
